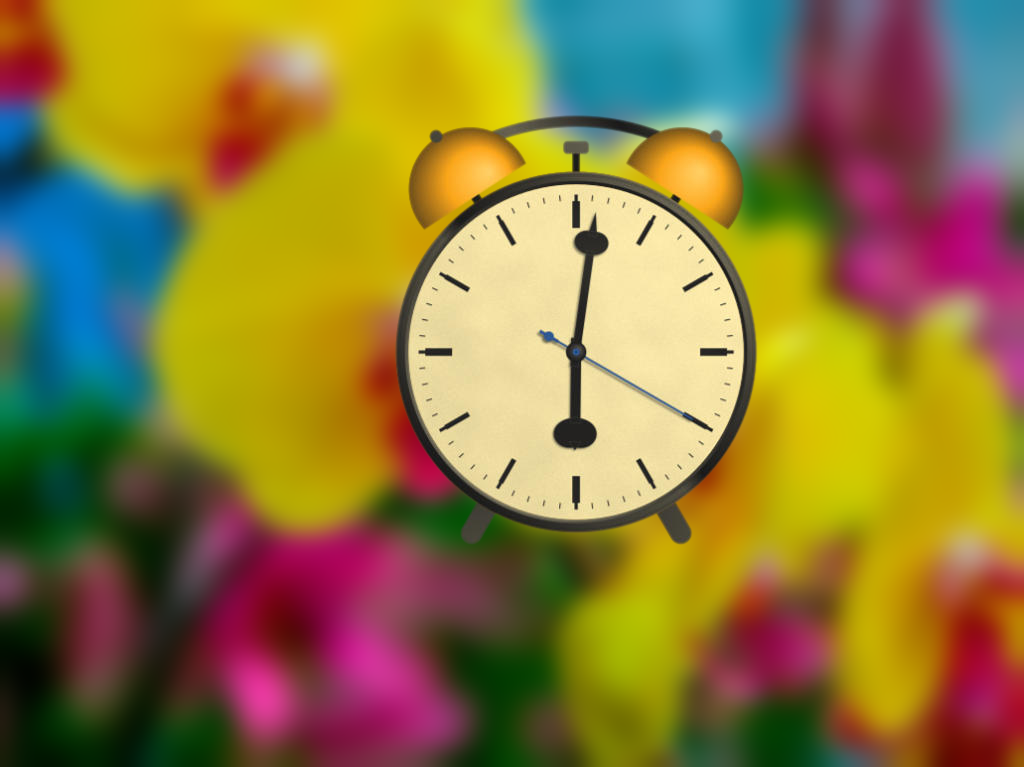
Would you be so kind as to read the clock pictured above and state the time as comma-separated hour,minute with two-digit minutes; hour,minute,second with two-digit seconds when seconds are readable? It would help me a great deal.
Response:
6,01,20
